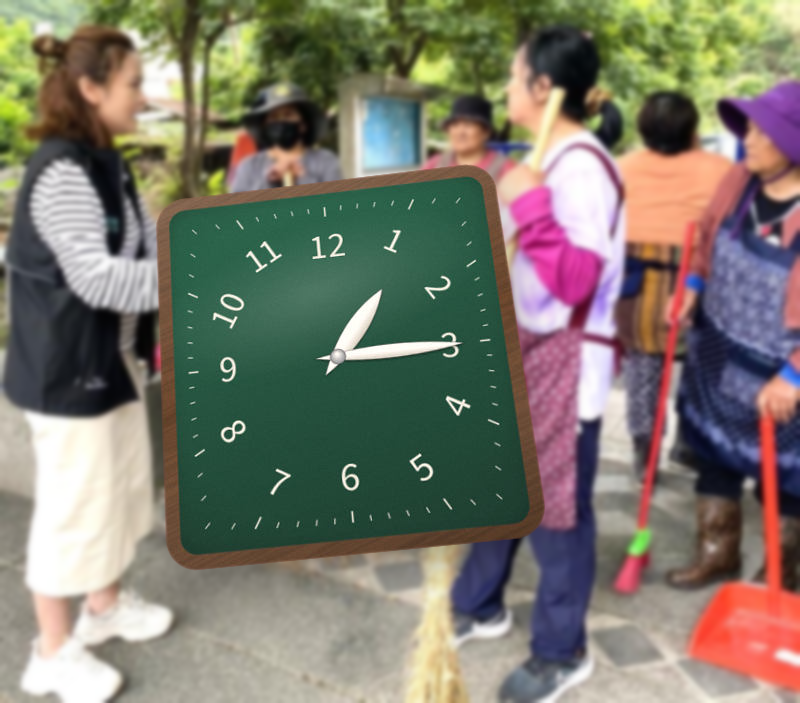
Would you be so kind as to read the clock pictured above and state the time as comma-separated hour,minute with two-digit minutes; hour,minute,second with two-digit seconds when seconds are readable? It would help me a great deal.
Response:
1,15
